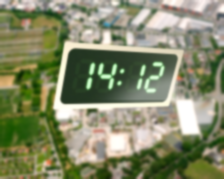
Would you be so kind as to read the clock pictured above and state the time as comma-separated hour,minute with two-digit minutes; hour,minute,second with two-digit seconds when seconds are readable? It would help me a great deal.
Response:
14,12
